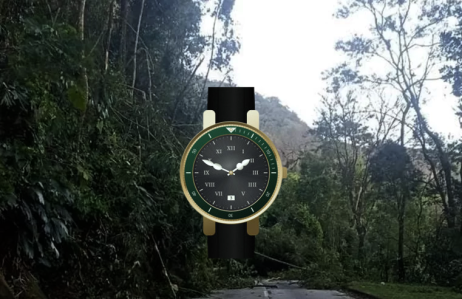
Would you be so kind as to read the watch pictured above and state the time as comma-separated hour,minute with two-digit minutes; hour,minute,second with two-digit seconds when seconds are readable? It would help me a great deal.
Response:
1,49
